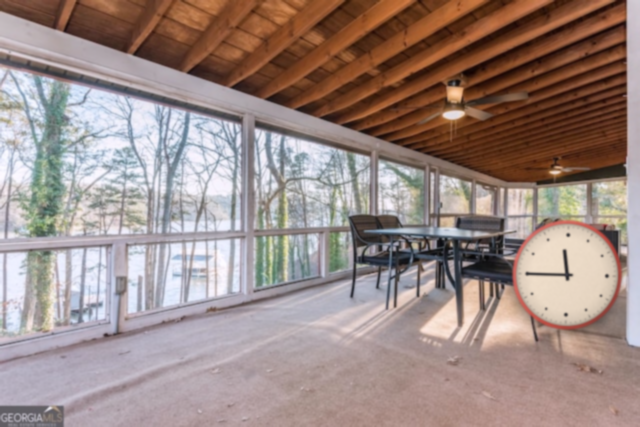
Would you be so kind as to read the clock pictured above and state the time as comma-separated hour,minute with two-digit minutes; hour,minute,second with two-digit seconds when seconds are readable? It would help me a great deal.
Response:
11,45
